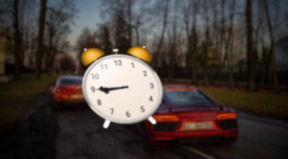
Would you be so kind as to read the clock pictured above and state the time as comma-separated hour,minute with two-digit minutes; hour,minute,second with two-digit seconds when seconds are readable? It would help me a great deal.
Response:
8,45
